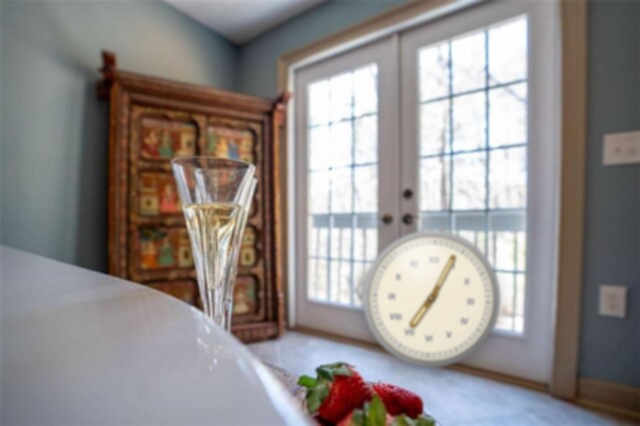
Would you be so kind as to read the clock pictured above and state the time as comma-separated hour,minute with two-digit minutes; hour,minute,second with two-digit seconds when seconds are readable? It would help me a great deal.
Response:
7,04
